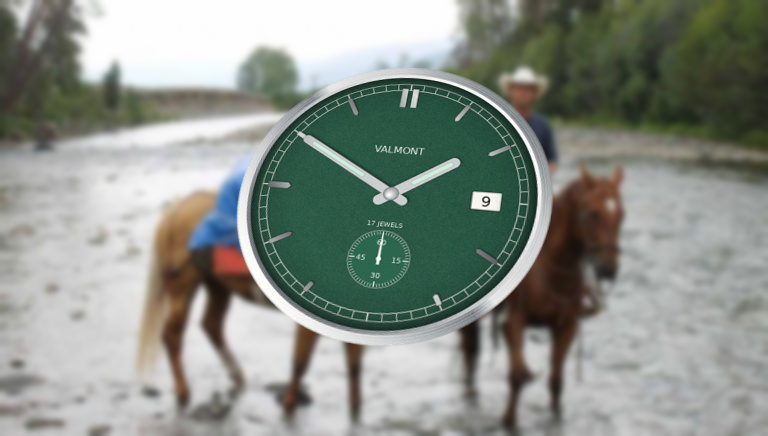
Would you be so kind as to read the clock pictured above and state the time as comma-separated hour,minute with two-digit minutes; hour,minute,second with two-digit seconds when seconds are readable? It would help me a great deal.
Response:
1,50
